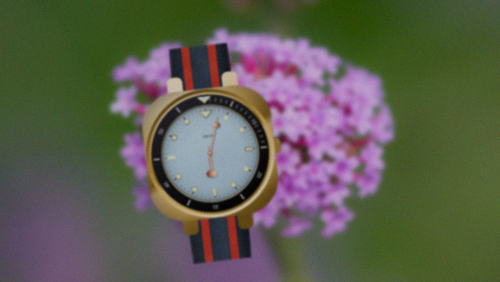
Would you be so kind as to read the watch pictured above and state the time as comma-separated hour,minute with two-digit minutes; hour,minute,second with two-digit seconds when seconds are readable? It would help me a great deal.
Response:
6,03
